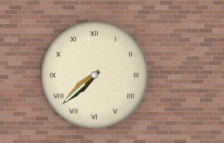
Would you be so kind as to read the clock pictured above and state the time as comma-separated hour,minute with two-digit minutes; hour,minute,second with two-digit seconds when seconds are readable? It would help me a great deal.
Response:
7,38
